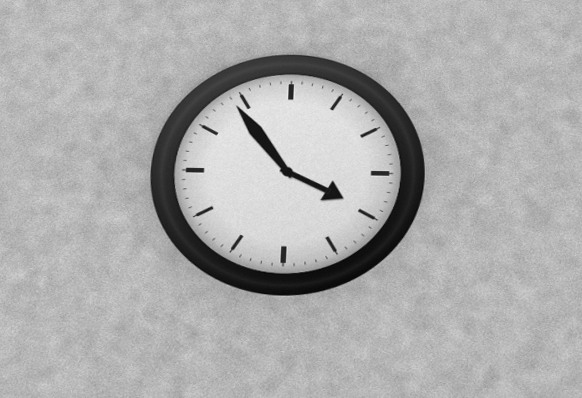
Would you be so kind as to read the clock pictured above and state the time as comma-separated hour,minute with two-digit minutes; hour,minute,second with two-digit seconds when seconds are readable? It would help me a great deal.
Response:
3,54
